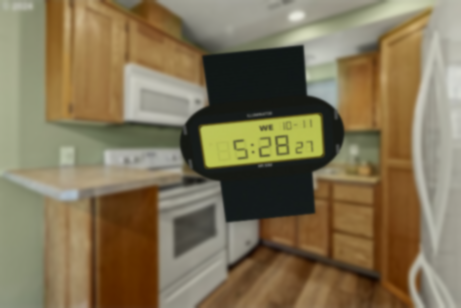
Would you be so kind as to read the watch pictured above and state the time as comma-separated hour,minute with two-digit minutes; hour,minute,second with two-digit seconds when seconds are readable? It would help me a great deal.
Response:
5,28,27
